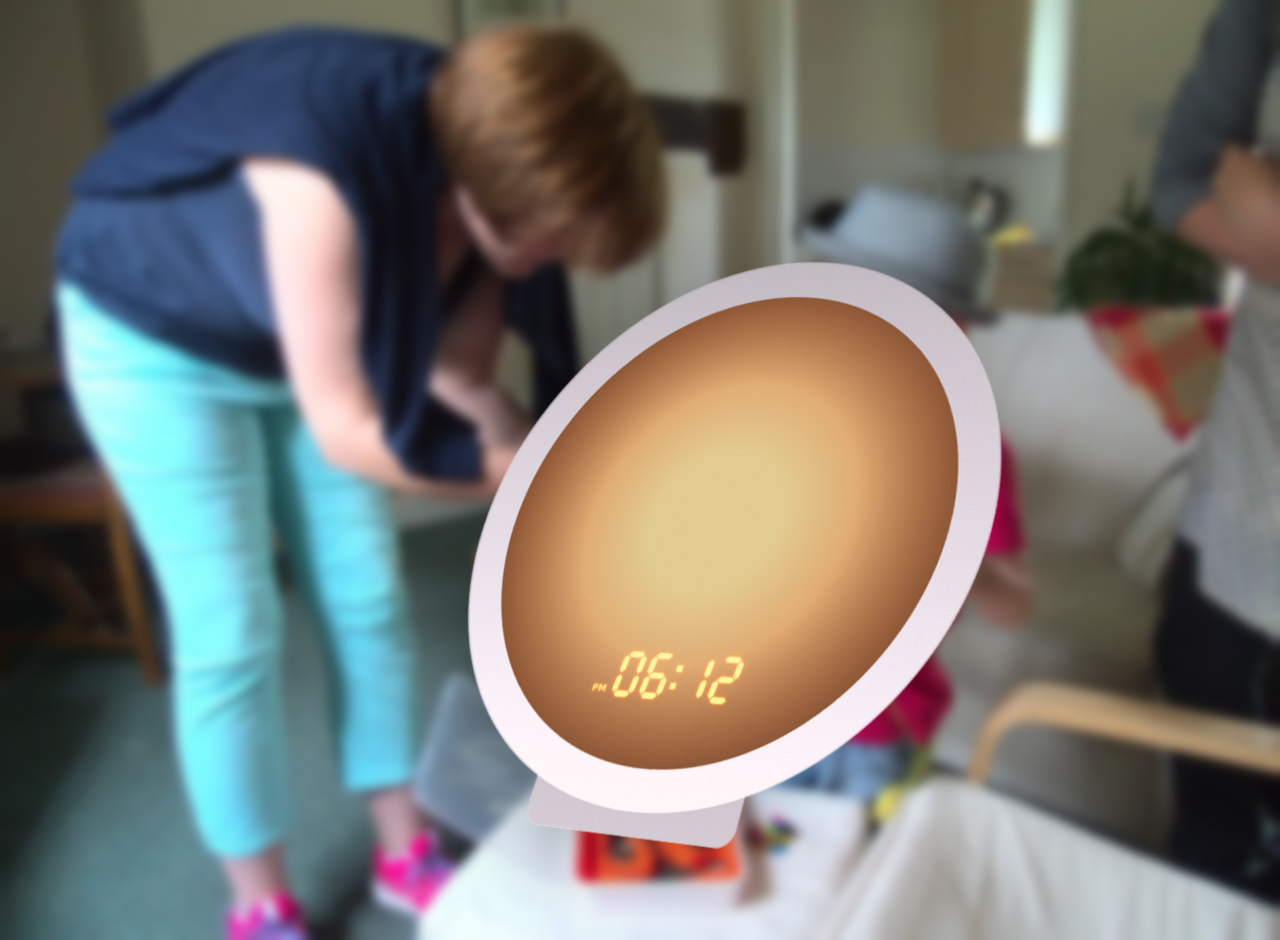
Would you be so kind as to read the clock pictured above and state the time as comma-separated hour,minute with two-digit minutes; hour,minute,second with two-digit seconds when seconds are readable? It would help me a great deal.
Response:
6,12
